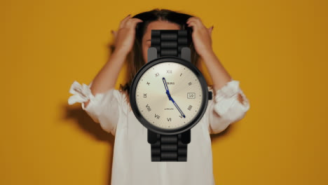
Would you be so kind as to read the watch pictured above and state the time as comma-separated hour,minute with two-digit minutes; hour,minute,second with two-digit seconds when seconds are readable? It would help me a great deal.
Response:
11,24
